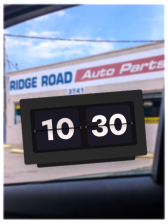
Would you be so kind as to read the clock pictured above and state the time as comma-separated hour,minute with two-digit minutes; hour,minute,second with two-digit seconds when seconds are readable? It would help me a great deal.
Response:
10,30
